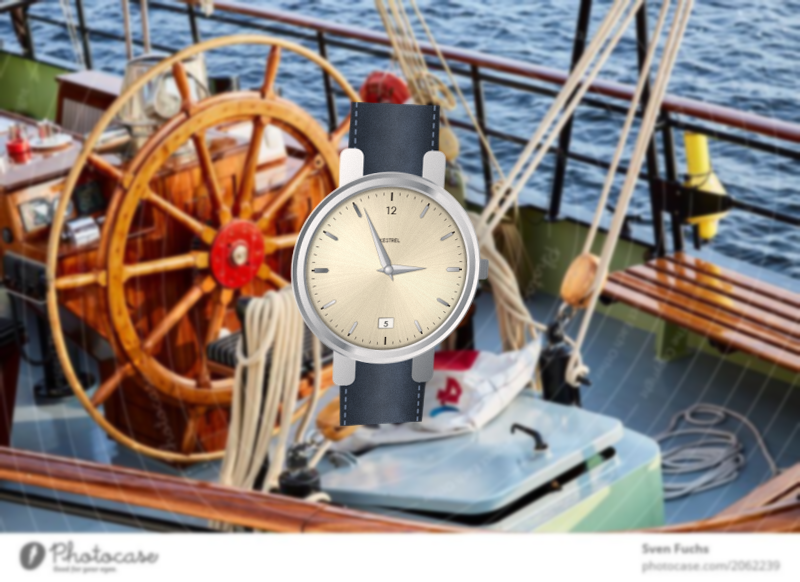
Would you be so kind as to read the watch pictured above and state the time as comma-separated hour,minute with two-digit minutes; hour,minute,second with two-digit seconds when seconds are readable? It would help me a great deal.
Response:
2,56
